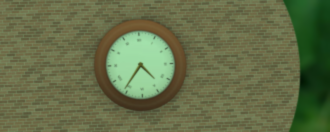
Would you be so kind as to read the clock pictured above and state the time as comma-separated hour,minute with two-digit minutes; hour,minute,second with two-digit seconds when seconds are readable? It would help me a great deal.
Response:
4,36
